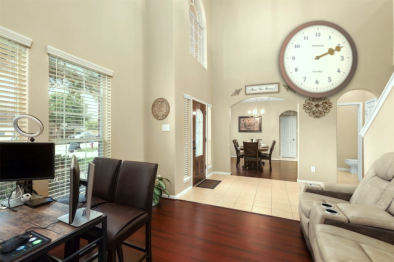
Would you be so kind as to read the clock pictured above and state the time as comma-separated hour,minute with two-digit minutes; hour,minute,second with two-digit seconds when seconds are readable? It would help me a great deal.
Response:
2,11
